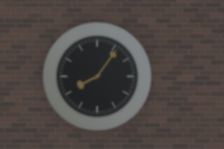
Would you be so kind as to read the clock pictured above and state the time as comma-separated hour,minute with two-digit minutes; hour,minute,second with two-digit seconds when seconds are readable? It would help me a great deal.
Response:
8,06
